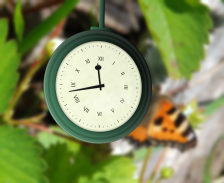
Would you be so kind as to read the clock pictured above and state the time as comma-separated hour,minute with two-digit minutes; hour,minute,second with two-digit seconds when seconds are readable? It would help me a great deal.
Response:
11,43
